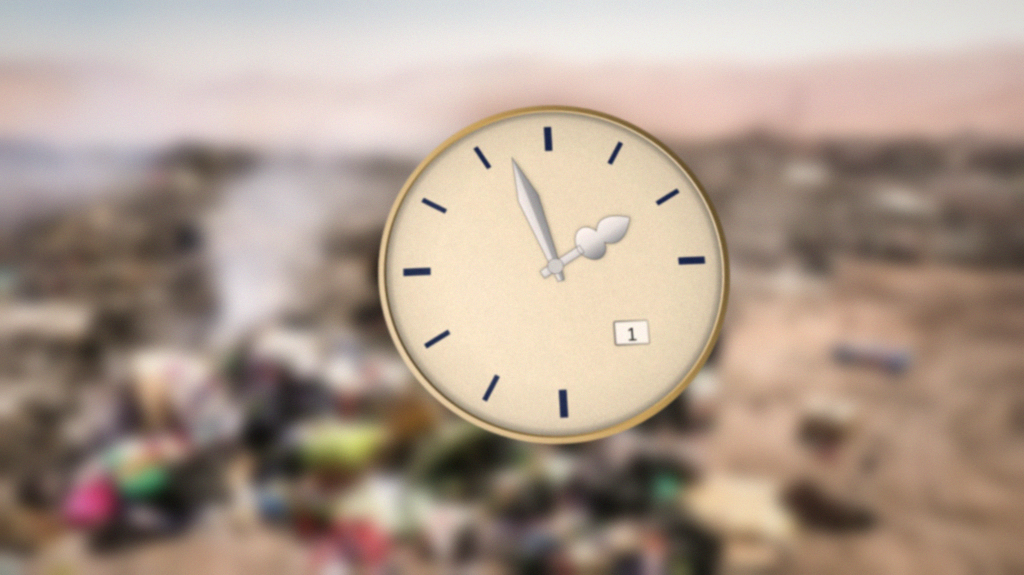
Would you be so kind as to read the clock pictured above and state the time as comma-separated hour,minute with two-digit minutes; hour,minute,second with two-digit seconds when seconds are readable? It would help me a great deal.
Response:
1,57
